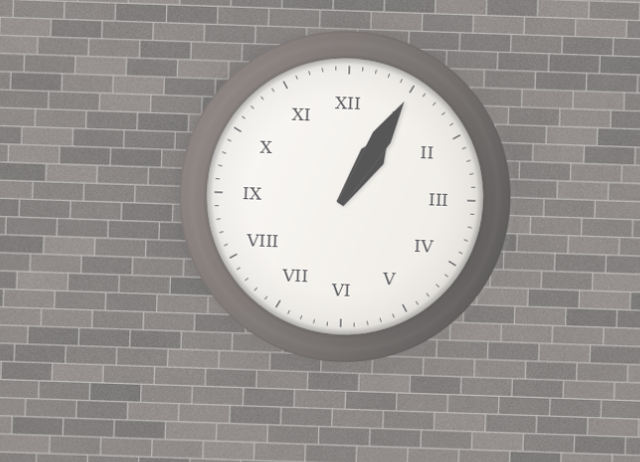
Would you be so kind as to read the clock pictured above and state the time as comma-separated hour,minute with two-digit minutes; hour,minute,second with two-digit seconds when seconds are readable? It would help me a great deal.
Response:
1,05
